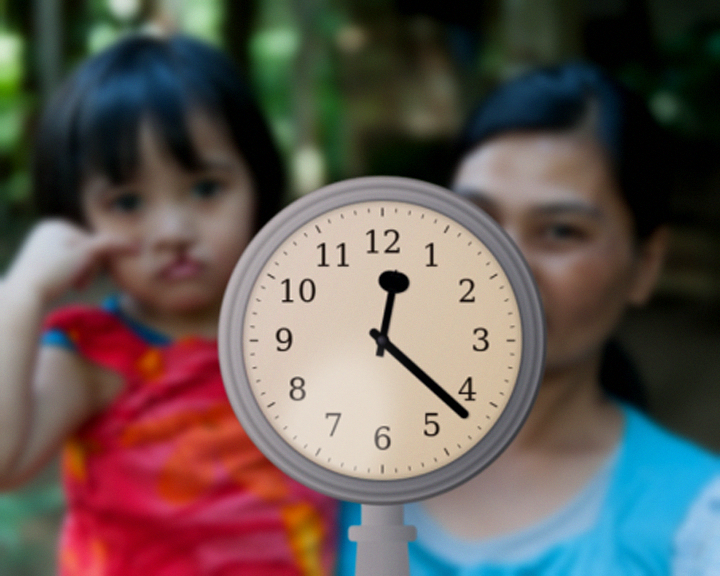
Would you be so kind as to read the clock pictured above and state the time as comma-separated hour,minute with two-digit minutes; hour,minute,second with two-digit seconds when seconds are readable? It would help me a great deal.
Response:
12,22
